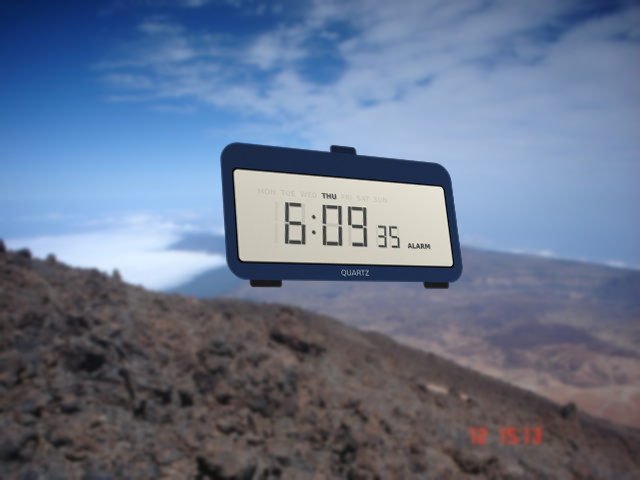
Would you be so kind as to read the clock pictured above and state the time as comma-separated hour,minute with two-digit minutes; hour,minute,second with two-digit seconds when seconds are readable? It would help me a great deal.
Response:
6,09,35
